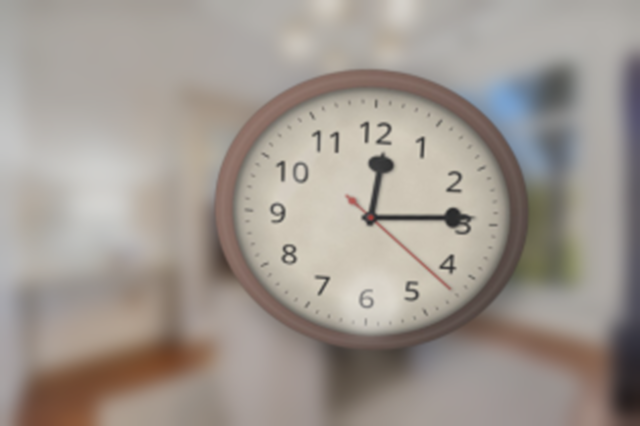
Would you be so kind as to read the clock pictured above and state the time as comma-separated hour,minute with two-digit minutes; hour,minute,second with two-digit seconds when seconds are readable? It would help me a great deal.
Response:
12,14,22
